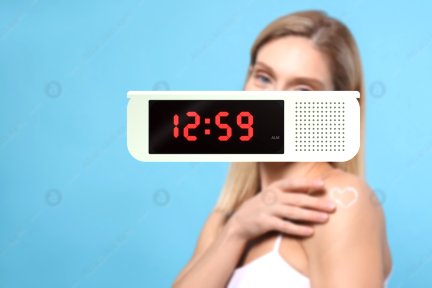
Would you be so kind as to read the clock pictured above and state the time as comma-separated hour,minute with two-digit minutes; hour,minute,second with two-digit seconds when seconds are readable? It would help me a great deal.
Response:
12,59
